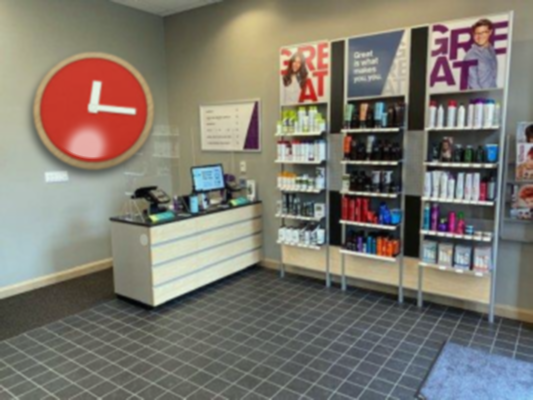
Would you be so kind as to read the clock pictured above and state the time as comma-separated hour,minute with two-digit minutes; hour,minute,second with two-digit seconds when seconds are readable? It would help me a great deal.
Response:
12,16
